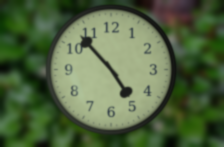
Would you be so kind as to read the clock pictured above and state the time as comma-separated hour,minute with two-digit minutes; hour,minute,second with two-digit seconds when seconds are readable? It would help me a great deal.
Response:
4,53
